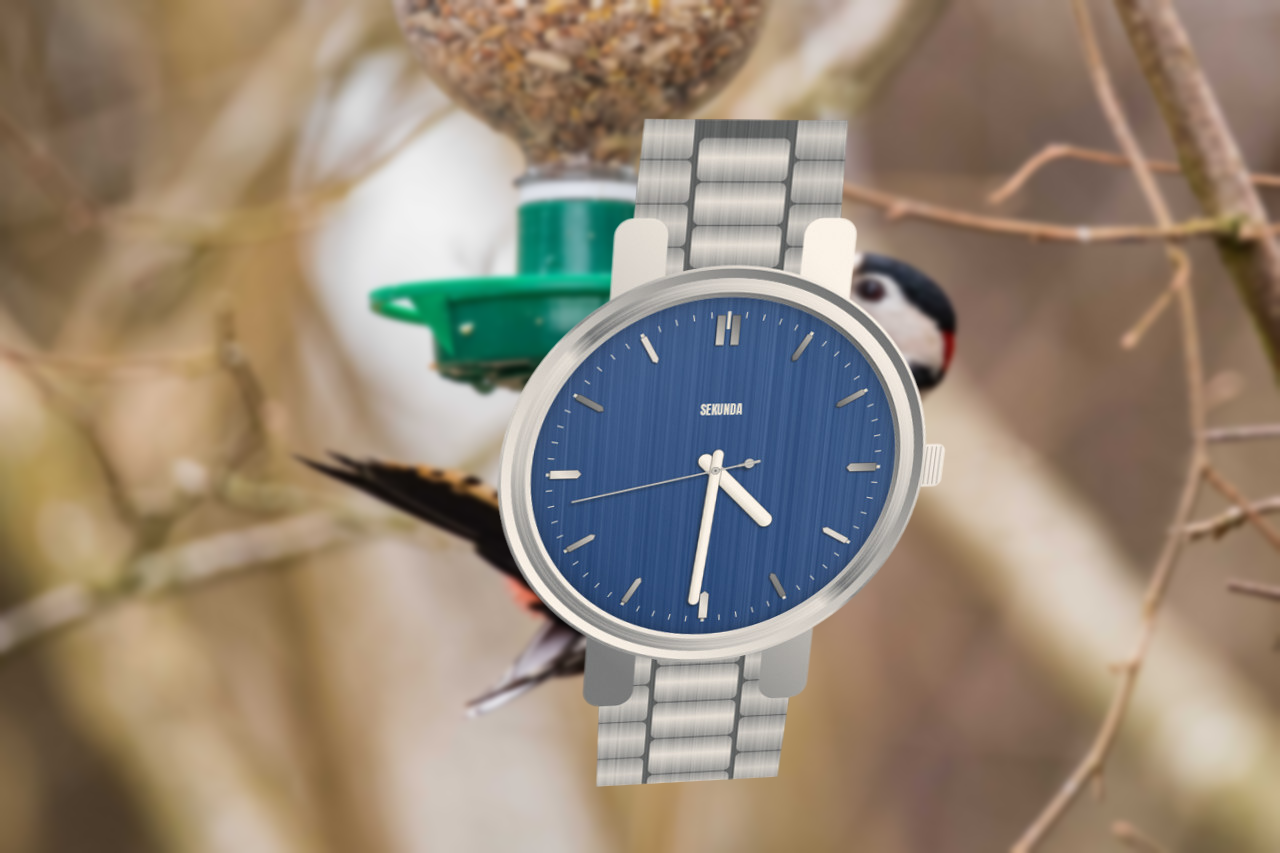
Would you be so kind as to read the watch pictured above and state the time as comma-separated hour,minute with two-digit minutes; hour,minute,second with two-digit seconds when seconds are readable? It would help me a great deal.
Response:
4,30,43
